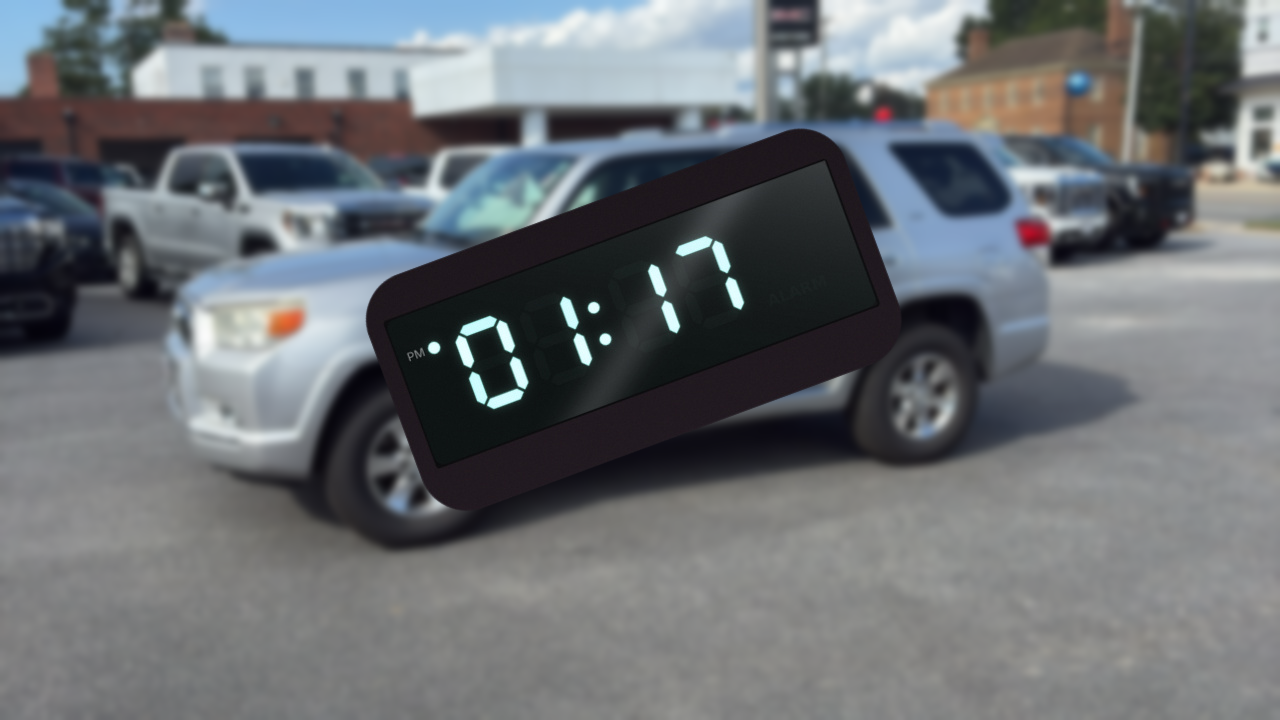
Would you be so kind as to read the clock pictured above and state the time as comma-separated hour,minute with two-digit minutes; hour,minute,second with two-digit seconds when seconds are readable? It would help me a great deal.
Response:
1,17
